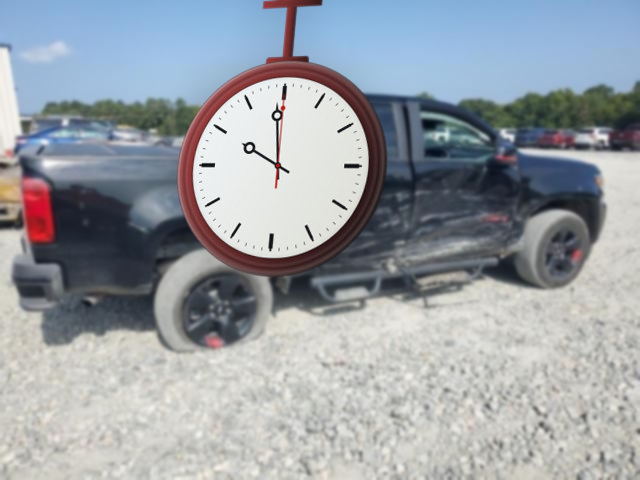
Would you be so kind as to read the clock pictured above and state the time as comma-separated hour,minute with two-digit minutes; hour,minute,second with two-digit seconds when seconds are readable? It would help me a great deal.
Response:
9,59,00
